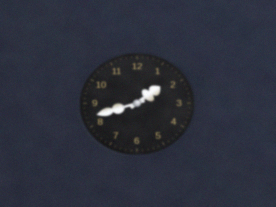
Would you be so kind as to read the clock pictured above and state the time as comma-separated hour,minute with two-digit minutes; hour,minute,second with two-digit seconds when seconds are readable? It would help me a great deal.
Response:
1,42
